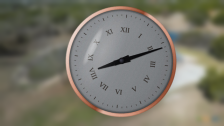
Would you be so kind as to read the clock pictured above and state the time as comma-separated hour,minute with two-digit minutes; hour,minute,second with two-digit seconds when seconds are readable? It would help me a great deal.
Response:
8,11
